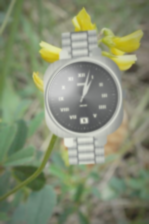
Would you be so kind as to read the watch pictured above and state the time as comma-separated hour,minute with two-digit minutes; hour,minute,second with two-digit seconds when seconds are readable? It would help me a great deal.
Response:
1,03
